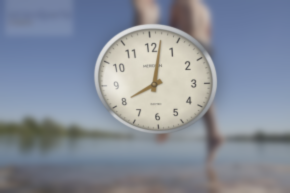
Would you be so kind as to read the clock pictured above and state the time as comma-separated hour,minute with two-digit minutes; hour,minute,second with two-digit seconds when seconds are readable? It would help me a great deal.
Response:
8,02
